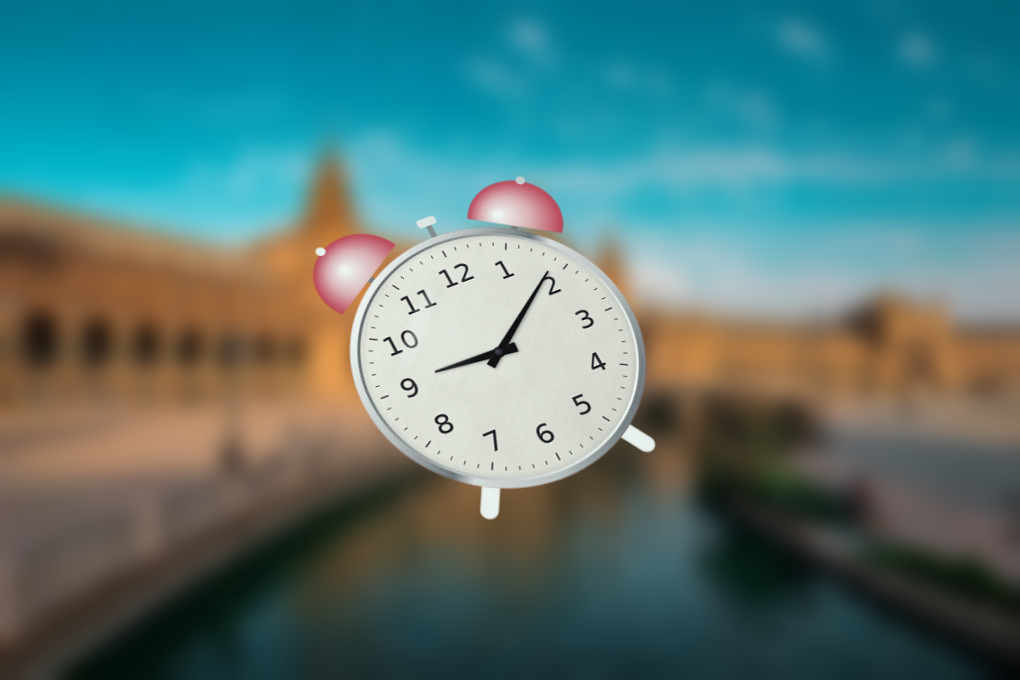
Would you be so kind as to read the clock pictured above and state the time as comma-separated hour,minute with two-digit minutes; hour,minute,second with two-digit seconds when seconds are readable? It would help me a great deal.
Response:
9,09
